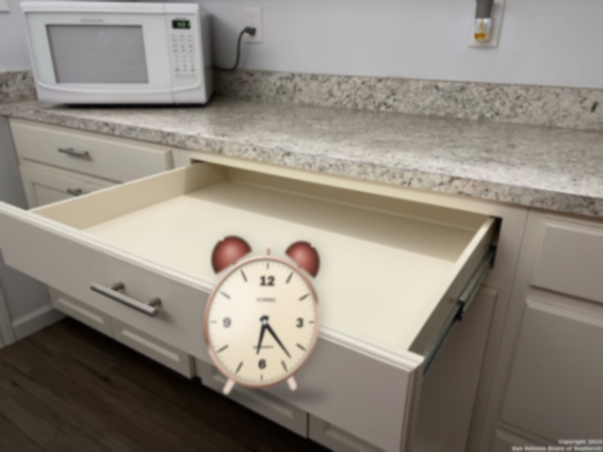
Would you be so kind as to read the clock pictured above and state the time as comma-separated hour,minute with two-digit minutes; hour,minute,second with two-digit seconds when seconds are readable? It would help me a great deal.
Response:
6,23
